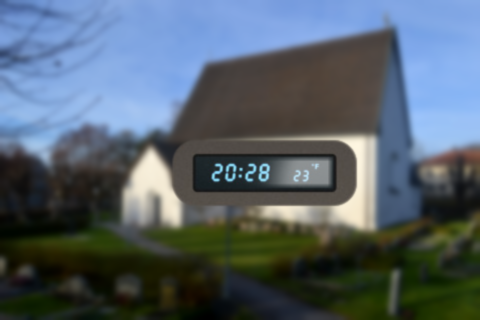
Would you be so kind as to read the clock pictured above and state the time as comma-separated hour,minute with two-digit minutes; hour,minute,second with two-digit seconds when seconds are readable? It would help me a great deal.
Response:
20,28
